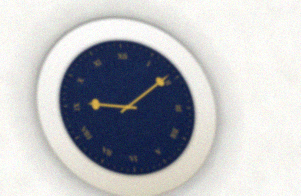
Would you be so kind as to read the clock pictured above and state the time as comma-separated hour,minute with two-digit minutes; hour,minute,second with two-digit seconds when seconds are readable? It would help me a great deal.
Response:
9,09
